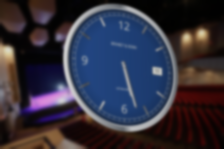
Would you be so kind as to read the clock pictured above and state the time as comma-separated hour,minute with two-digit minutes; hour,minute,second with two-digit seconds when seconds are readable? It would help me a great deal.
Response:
5,27
